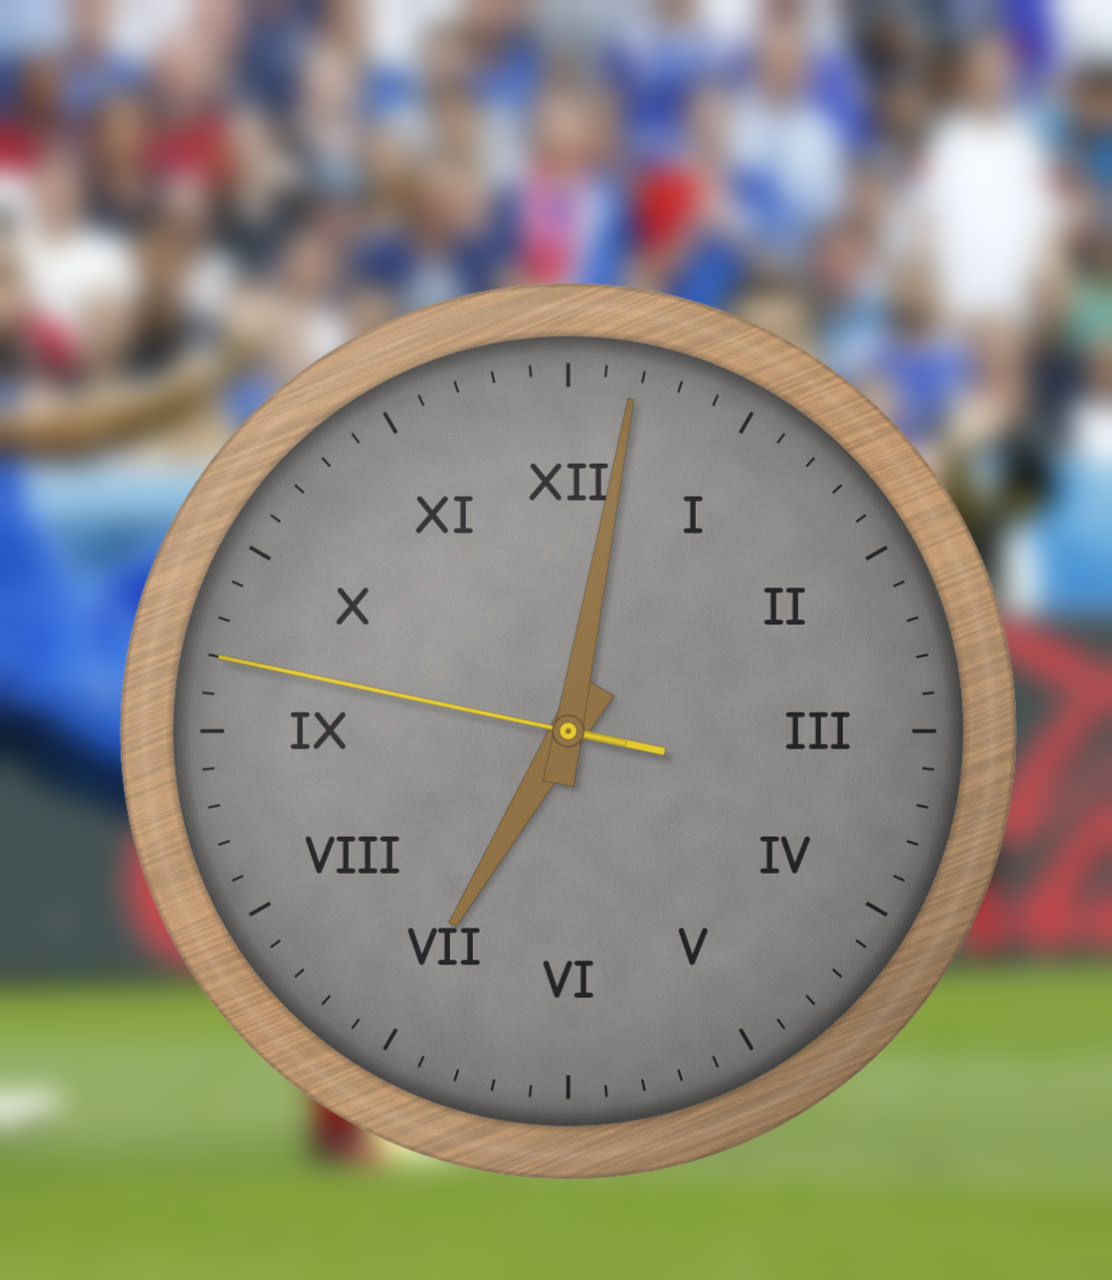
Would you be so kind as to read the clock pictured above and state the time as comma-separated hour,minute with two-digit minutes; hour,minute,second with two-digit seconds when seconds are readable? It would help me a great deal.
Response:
7,01,47
